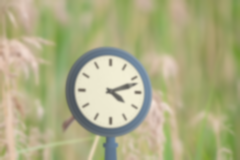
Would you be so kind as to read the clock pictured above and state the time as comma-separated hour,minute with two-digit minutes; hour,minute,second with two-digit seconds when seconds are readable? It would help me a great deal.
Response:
4,12
